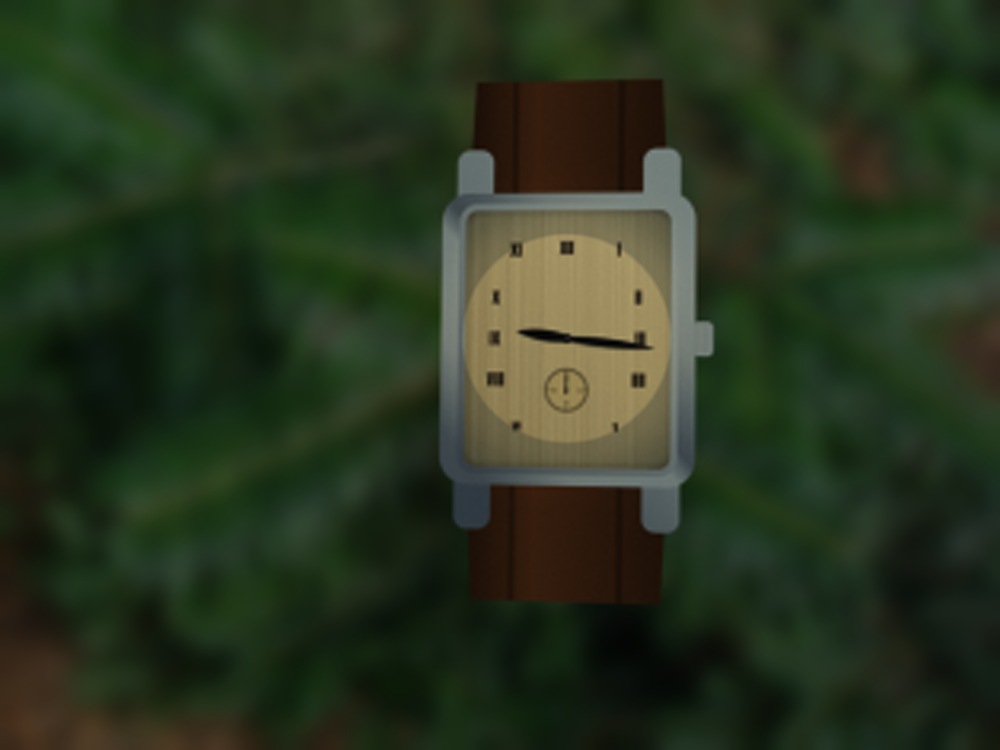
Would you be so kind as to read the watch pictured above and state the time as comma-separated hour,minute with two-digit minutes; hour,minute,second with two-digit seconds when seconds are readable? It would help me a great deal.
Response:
9,16
